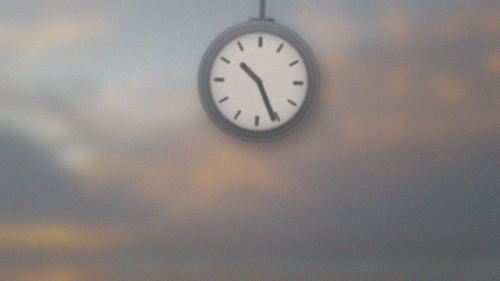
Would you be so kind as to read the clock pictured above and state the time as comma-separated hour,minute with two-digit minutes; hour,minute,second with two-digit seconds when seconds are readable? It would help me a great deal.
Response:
10,26
